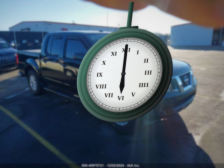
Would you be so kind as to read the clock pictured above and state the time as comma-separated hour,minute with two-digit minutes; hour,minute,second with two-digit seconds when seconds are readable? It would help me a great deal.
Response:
6,00
